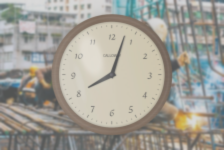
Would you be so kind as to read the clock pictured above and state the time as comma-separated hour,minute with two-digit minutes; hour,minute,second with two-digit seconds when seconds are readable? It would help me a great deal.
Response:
8,03
